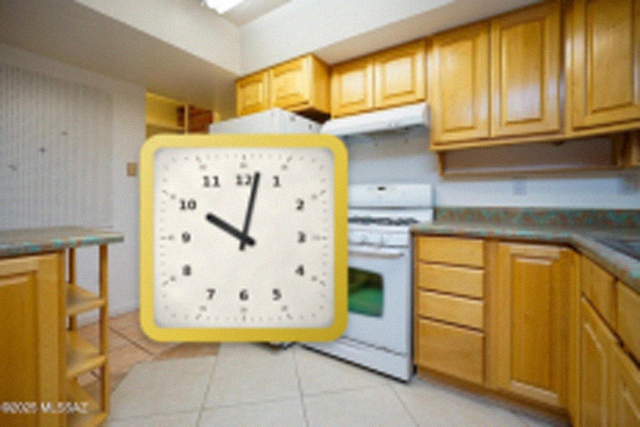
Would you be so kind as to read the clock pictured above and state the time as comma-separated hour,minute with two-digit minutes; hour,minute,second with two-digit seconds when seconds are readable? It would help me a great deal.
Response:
10,02
